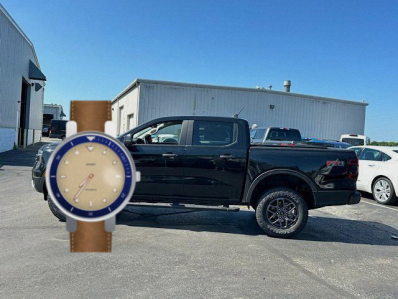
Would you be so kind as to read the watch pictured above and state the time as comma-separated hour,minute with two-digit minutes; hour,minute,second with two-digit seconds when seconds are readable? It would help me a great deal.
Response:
7,36
